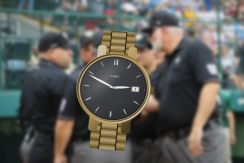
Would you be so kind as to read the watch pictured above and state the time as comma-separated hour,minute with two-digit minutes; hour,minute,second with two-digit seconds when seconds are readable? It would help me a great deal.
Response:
2,49
